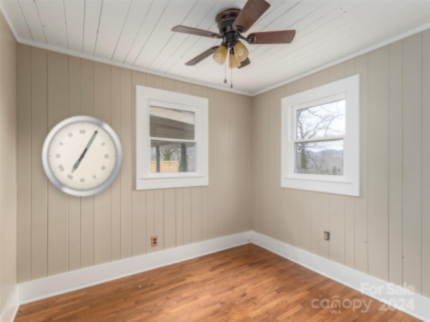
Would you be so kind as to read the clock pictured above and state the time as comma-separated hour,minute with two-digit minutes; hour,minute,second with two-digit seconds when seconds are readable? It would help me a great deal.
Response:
7,05
